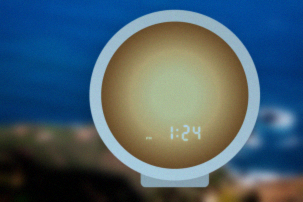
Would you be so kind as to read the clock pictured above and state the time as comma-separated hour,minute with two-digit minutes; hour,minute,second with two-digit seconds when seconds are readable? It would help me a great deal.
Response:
1,24
